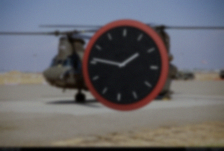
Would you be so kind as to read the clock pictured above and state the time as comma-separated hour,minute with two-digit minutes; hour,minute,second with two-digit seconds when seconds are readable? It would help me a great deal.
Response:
1,46
